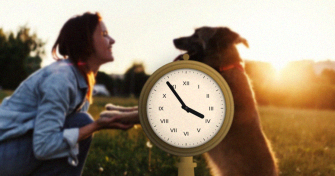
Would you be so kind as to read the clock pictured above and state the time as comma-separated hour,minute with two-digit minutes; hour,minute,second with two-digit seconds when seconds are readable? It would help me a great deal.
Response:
3,54
